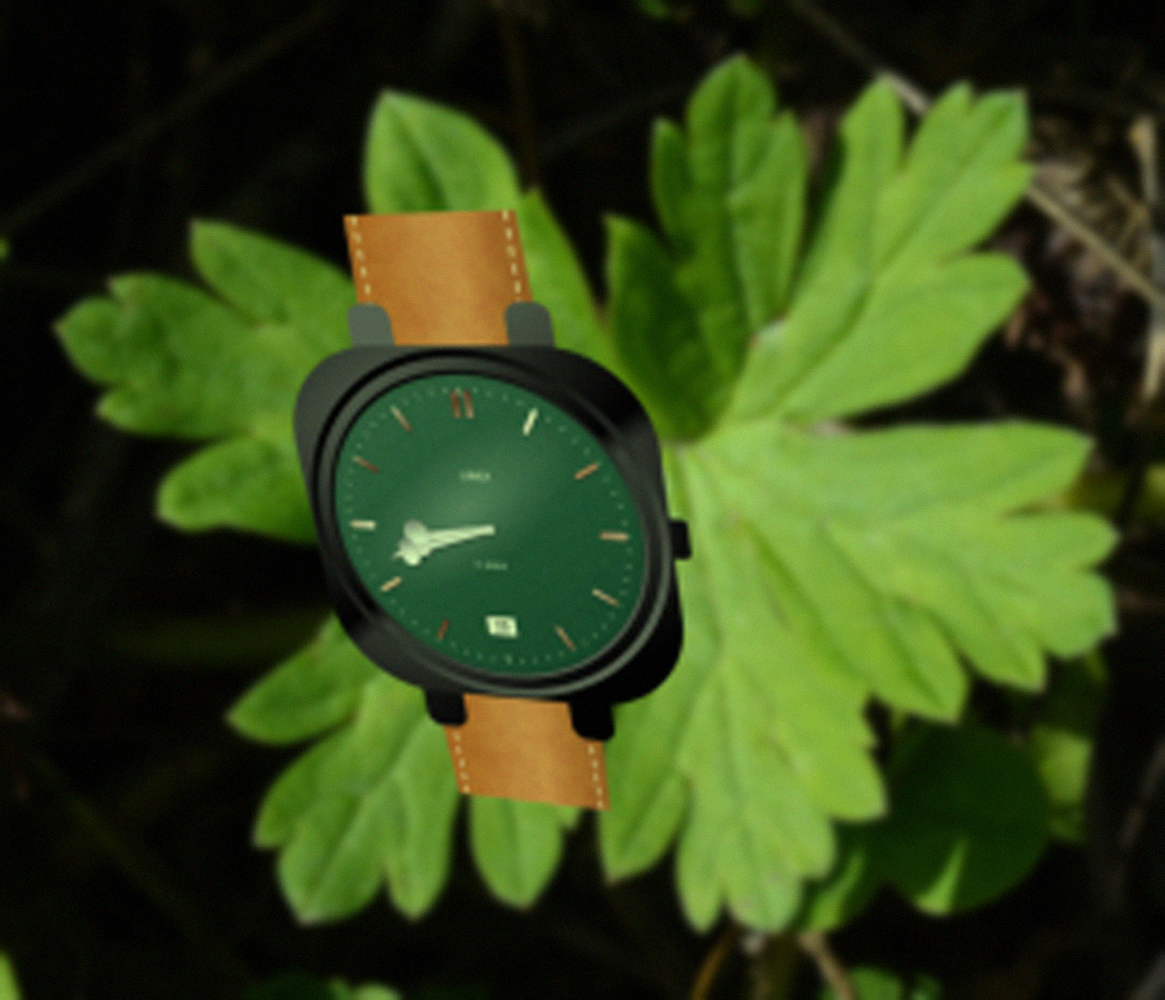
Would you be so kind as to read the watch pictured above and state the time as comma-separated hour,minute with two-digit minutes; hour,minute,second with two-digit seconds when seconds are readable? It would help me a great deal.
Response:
8,42
